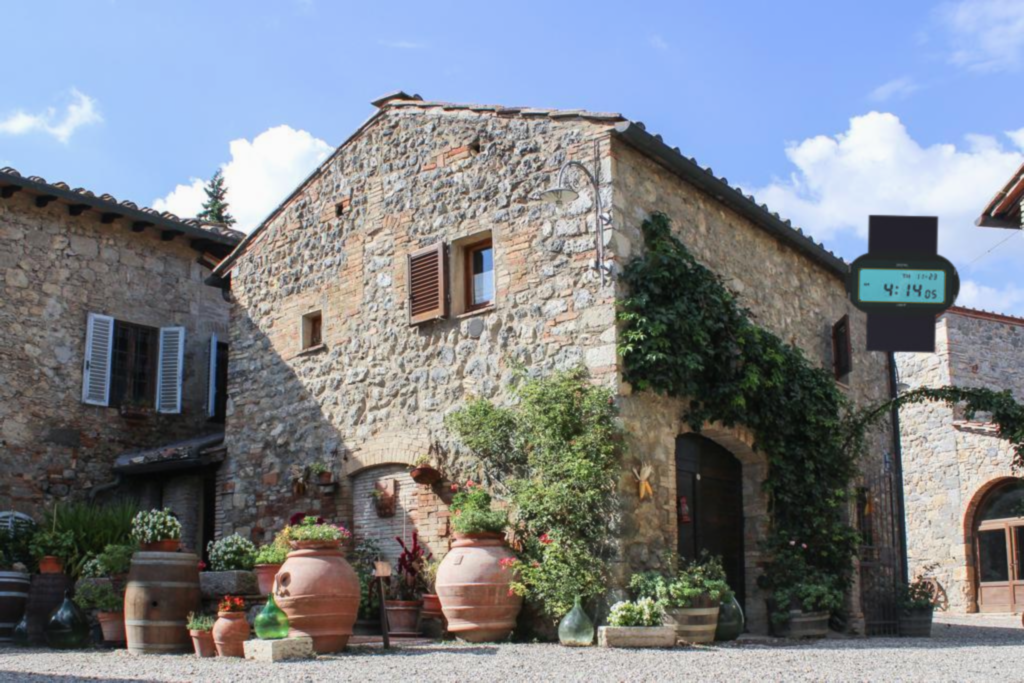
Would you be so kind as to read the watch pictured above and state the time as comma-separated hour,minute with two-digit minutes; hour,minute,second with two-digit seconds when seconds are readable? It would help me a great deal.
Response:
4,14
